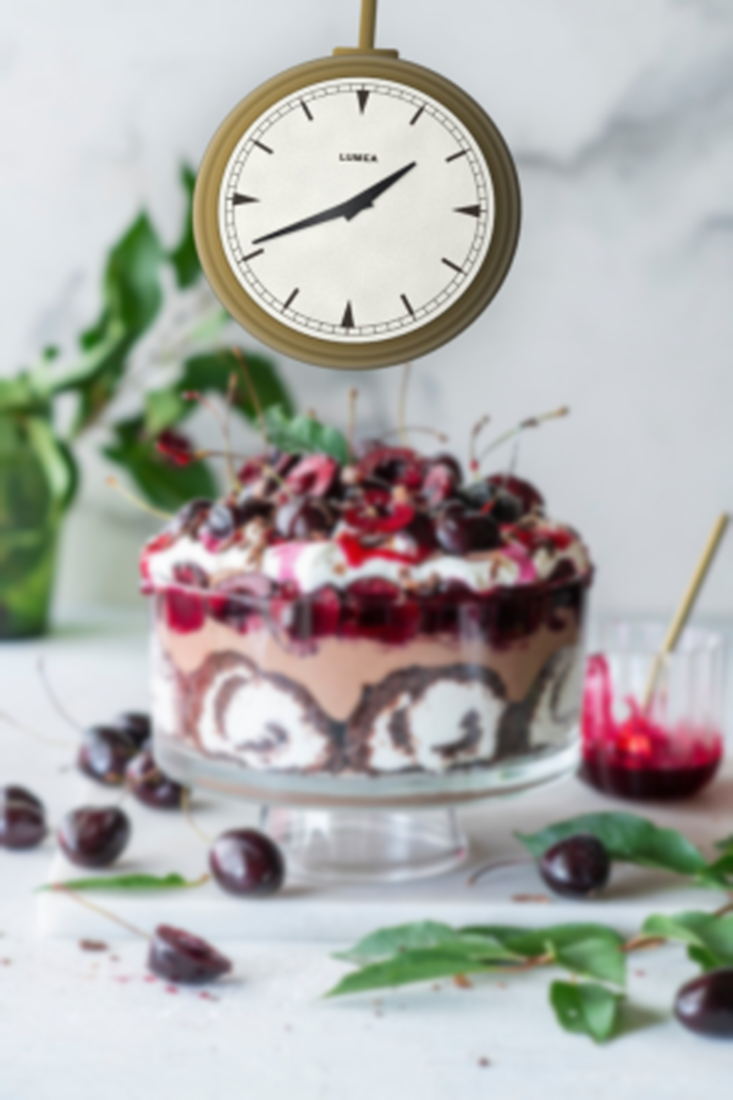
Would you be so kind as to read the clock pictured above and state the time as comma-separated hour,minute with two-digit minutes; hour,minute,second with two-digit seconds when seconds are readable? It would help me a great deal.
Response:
1,41
